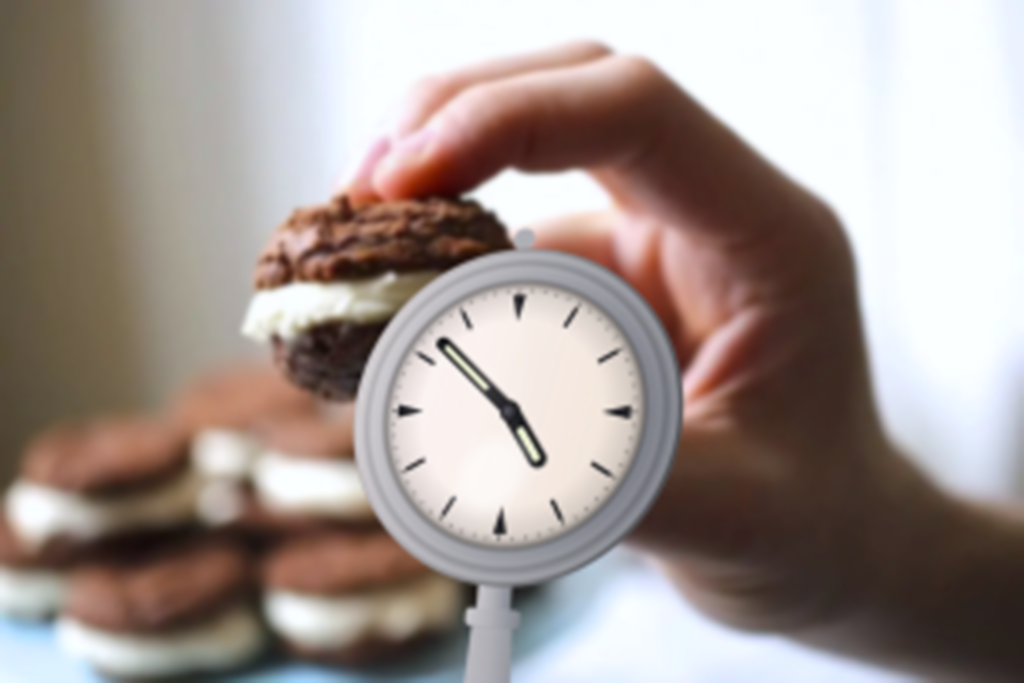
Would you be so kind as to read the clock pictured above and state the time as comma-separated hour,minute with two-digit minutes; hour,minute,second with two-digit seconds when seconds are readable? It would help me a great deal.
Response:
4,52
